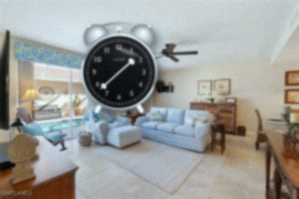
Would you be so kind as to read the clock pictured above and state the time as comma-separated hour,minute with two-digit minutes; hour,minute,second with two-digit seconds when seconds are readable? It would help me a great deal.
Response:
1,38
